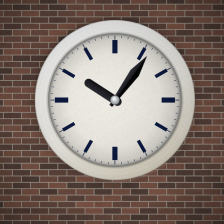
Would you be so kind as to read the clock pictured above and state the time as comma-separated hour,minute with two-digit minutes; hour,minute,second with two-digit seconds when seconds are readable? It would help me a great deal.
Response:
10,06
